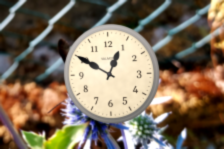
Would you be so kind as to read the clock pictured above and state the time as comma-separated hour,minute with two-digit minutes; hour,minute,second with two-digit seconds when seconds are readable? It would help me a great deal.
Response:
12,50
